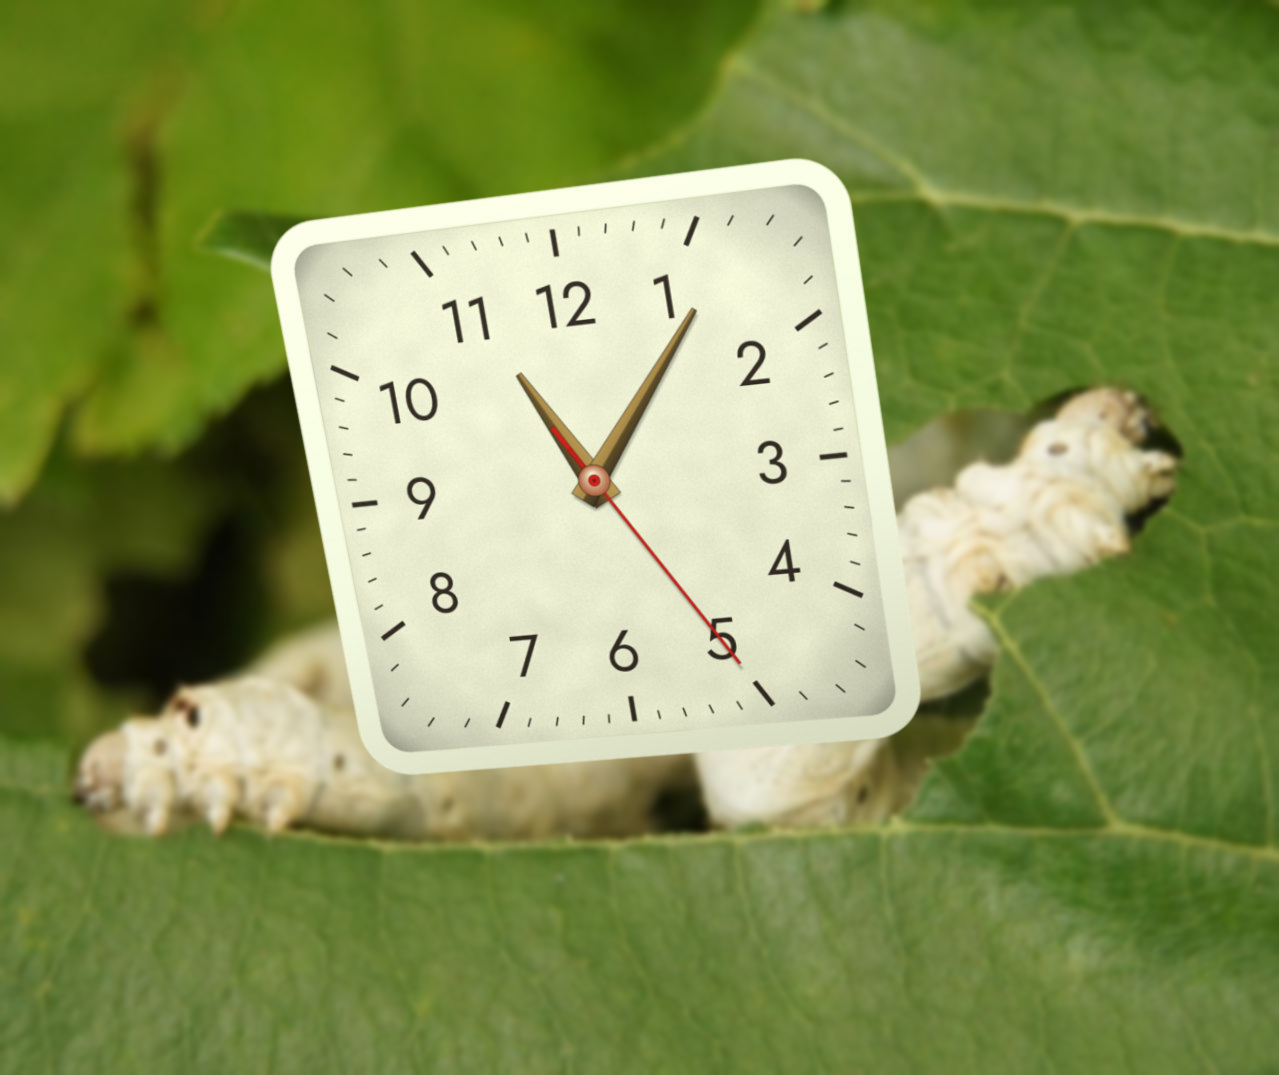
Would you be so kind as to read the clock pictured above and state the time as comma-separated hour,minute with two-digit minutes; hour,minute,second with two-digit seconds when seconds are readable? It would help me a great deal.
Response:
11,06,25
